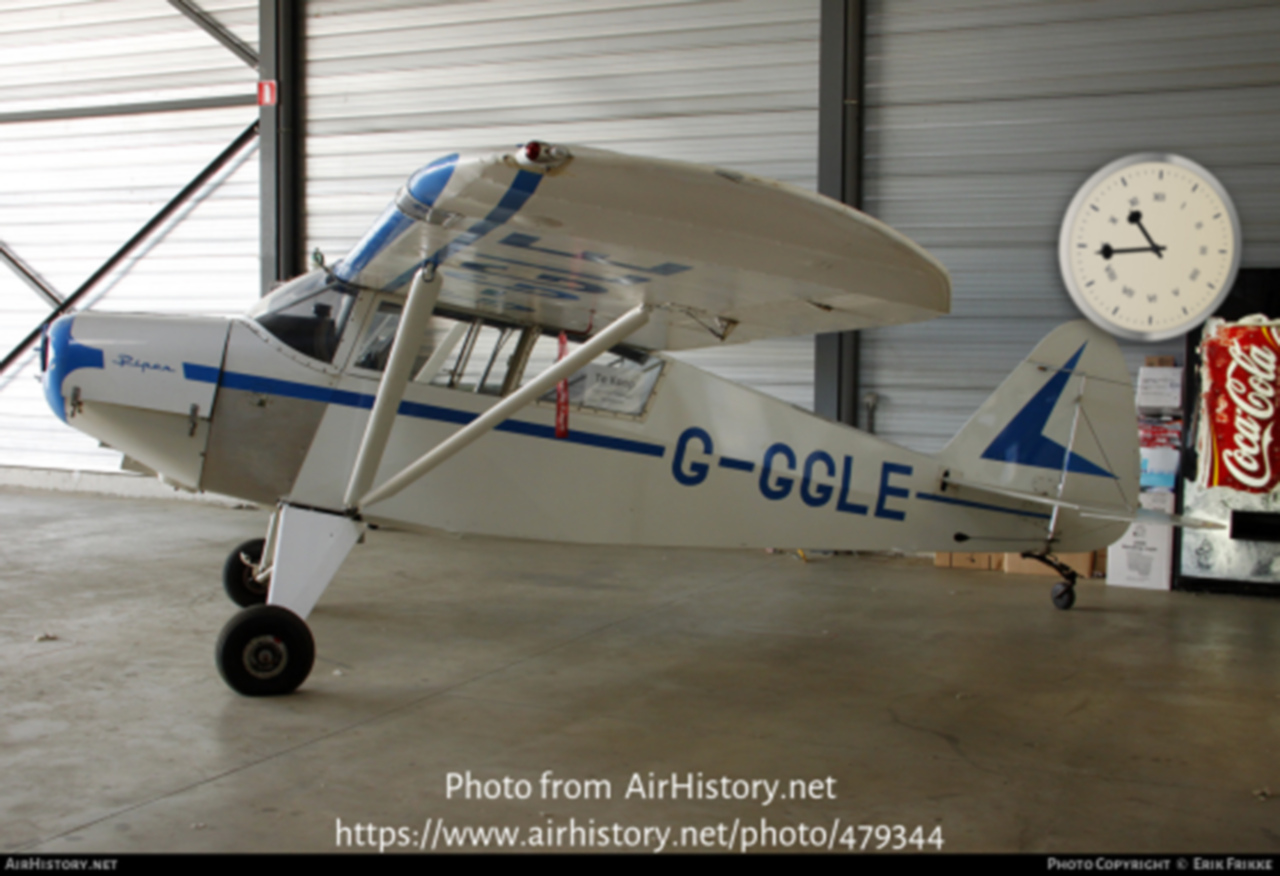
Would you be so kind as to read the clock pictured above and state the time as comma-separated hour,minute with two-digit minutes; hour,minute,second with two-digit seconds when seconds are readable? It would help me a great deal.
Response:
10,44
